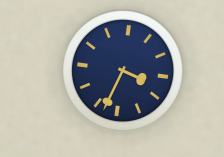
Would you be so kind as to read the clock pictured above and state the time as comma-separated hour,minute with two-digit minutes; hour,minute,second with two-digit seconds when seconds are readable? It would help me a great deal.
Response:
3,33
